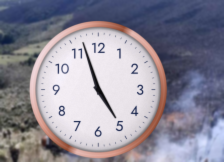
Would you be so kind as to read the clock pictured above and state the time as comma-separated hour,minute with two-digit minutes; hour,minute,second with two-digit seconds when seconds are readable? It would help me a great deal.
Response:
4,57
